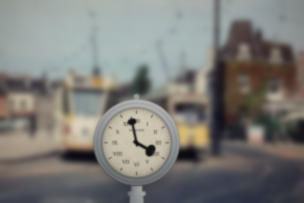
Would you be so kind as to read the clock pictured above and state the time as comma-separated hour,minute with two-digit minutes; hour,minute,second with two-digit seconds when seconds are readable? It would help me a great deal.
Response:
3,58
